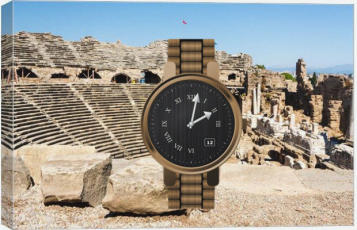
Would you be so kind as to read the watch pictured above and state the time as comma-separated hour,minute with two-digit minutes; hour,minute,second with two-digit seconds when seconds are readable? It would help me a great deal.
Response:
2,02
